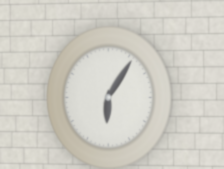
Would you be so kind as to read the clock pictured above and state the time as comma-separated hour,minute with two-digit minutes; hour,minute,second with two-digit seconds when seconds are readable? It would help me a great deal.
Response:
6,06
